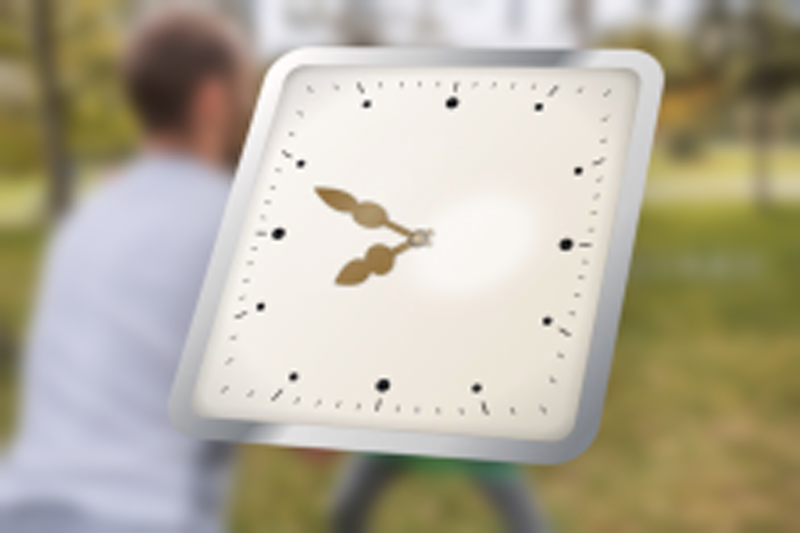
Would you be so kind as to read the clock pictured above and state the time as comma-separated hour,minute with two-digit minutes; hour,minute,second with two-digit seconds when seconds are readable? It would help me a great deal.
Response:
7,49
